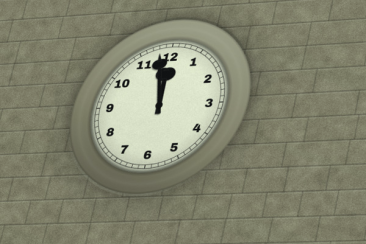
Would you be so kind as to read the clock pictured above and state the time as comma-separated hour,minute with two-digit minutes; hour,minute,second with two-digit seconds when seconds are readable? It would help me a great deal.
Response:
11,58
